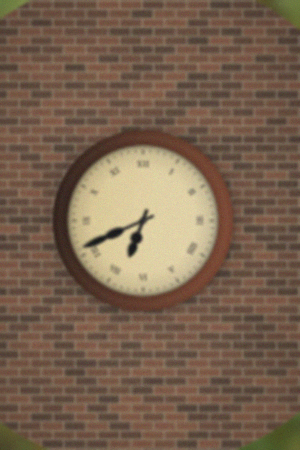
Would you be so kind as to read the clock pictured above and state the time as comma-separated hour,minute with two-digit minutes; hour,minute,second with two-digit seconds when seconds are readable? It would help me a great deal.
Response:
6,41
